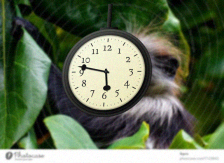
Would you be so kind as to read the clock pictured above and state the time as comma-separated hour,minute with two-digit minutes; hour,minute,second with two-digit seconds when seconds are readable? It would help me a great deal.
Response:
5,47
